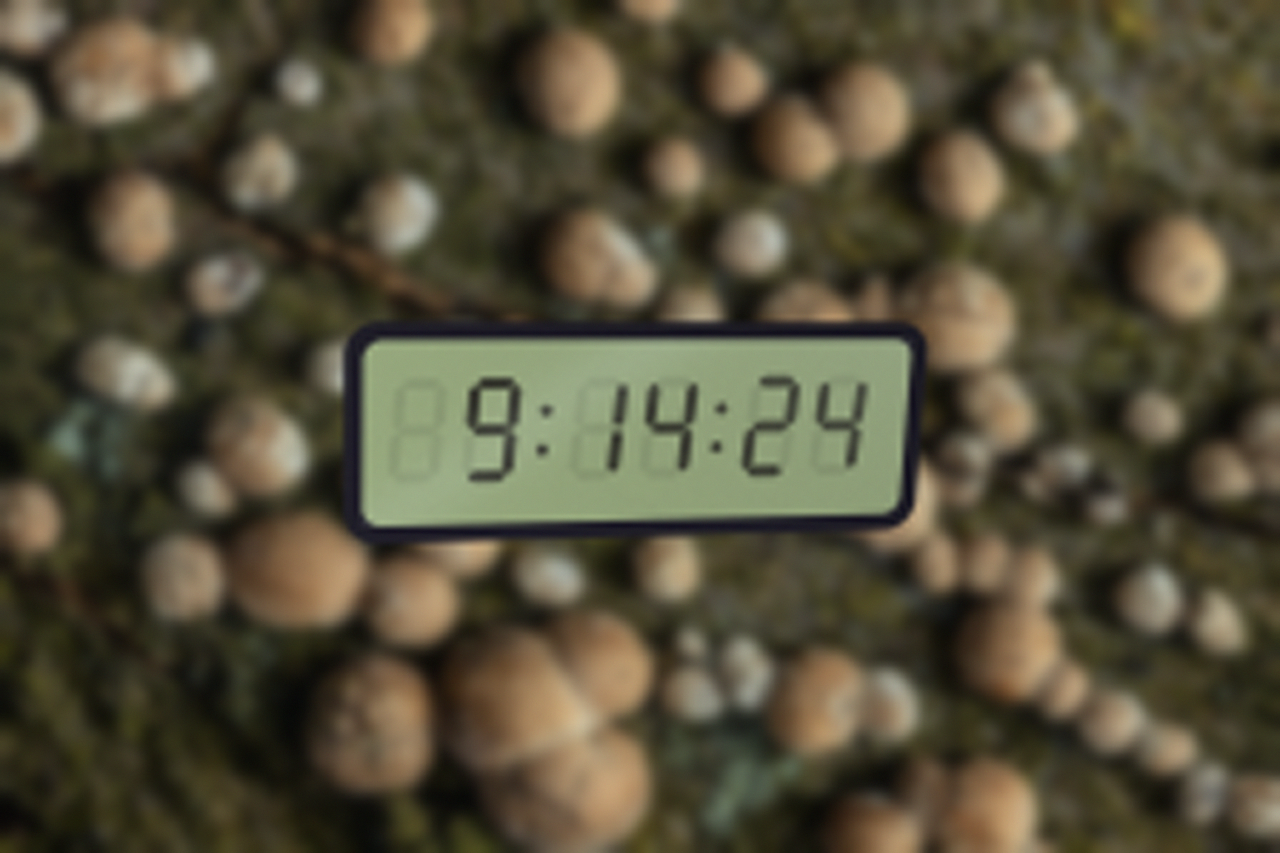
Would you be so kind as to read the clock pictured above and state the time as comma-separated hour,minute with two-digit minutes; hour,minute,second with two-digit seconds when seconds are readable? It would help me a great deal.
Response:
9,14,24
